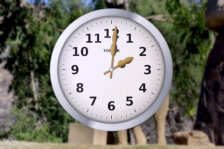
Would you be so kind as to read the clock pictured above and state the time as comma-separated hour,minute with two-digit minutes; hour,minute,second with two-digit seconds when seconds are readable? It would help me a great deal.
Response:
2,01
